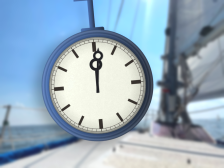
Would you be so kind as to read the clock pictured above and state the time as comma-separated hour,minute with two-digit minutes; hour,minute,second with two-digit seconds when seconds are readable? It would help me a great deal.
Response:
12,01
